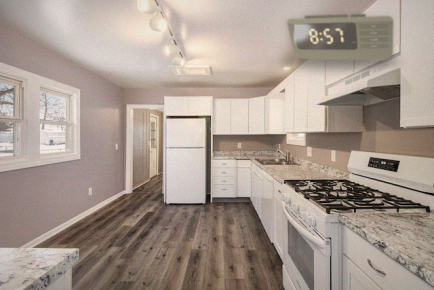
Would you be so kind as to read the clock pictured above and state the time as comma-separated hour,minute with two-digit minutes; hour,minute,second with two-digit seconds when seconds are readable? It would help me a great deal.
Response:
8,57
